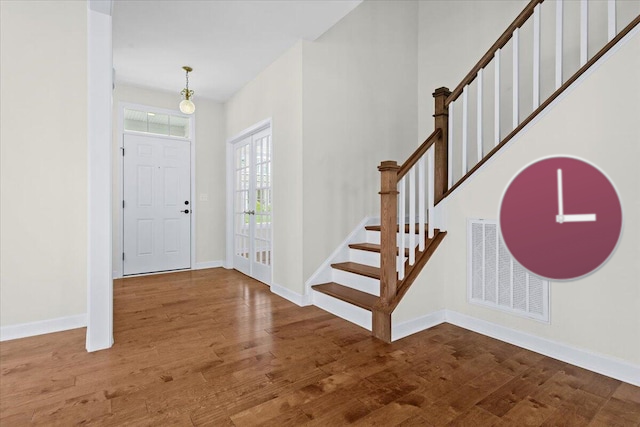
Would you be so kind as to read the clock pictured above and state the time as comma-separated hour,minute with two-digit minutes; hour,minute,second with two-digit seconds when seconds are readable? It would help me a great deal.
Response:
3,00
